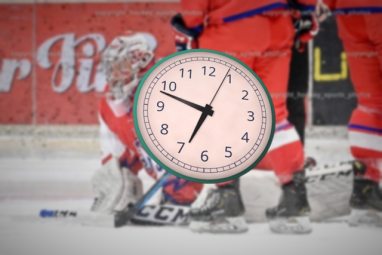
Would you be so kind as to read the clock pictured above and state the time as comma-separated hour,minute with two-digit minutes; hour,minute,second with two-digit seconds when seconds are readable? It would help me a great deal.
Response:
6,48,04
